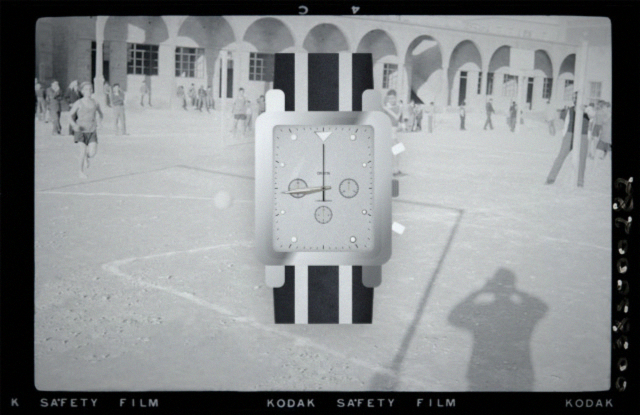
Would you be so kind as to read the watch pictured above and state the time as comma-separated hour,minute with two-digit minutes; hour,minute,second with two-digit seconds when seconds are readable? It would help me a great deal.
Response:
8,44
